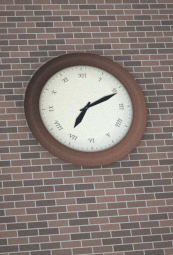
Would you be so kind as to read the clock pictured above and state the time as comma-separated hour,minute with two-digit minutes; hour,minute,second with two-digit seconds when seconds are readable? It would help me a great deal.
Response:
7,11
